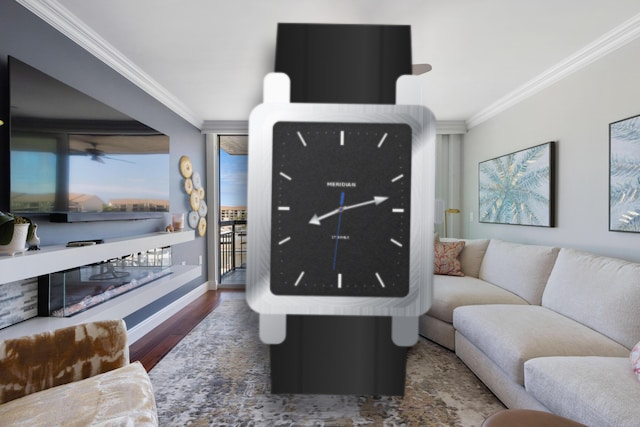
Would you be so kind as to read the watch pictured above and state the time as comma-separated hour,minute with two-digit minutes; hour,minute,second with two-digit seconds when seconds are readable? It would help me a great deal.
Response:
8,12,31
